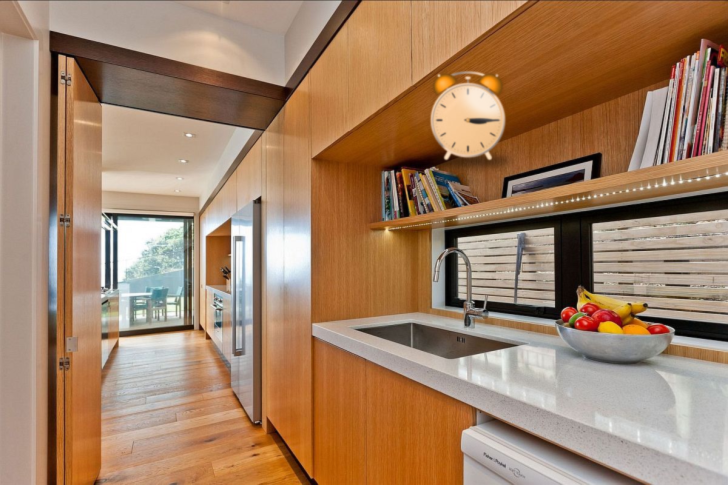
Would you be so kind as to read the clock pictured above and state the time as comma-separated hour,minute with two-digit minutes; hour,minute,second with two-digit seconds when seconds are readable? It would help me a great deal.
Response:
3,15
